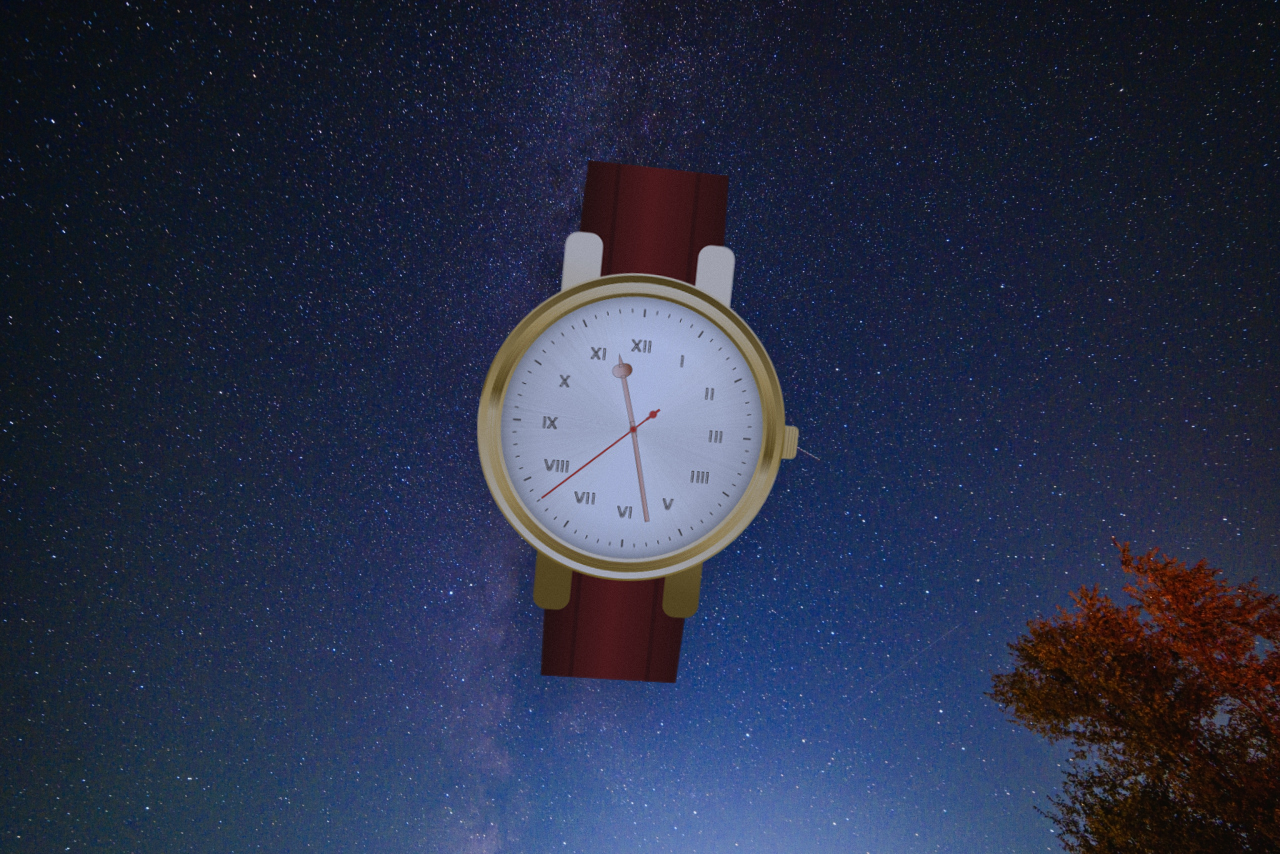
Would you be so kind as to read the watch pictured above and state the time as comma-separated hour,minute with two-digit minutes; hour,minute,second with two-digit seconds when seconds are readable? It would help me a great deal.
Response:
11,27,38
